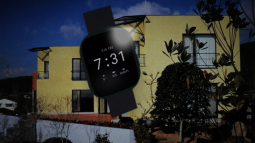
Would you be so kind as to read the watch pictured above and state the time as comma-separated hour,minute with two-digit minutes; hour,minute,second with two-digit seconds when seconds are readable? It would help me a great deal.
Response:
7,31
